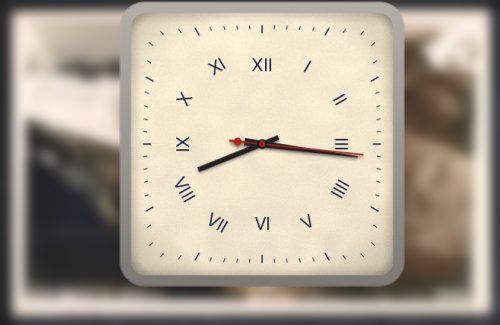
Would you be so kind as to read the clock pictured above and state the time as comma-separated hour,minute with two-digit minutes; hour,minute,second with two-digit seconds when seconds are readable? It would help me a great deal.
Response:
8,16,16
